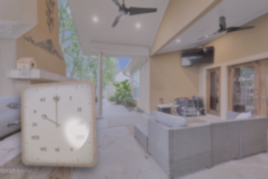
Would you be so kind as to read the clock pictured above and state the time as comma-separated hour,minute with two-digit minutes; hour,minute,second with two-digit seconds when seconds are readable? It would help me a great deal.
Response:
10,00
